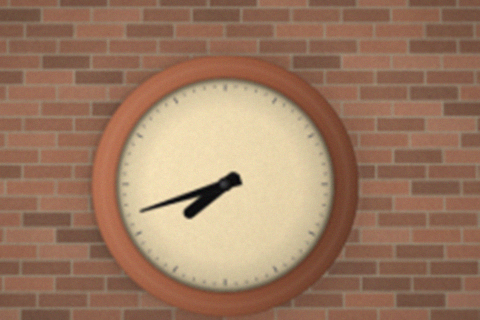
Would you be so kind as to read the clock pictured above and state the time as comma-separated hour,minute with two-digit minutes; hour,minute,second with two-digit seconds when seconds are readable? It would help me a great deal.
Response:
7,42
